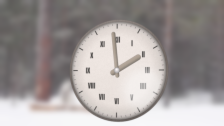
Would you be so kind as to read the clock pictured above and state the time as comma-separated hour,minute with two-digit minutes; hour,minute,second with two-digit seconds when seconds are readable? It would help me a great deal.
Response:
1,59
